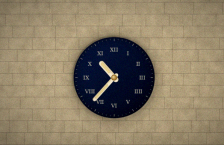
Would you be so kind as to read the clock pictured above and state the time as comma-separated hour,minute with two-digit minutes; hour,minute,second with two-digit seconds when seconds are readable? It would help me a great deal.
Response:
10,37
